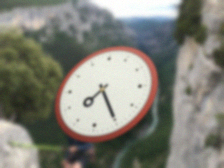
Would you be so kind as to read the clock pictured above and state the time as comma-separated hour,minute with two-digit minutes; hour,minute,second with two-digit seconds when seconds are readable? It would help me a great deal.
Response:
7,25
